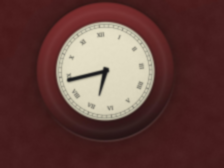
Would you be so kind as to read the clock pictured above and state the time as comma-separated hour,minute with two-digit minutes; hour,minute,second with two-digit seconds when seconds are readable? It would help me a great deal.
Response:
6,44
